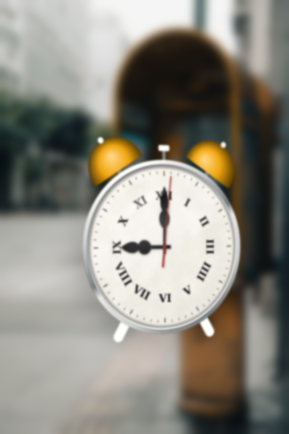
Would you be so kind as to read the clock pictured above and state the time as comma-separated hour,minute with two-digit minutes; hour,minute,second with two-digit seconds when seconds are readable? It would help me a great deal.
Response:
9,00,01
